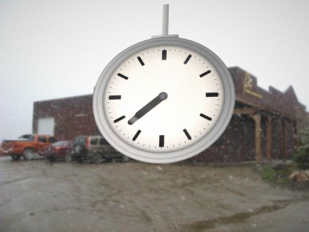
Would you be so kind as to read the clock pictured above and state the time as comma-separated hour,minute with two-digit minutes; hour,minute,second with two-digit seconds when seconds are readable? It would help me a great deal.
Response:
7,38
